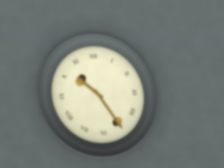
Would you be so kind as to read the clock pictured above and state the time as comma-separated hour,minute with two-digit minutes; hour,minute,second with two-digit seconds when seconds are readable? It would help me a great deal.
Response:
10,25
